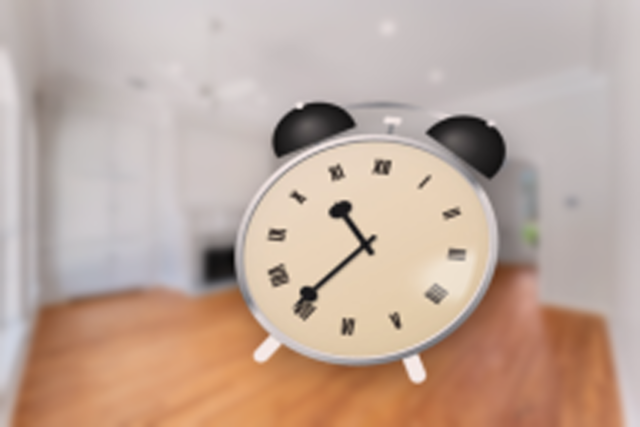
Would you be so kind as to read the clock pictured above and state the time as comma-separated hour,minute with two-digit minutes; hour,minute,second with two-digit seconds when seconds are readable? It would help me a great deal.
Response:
10,36
